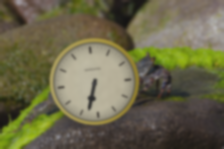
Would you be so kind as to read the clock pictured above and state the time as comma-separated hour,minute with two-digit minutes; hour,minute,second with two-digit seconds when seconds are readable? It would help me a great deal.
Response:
6,33
